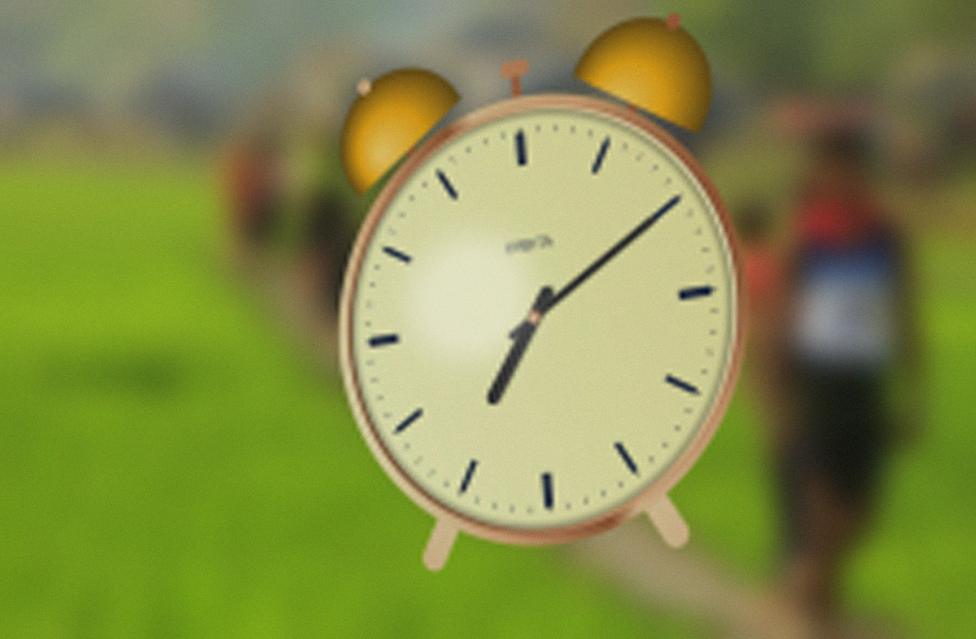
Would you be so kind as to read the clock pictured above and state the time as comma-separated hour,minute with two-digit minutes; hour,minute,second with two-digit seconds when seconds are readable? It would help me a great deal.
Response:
7,10
